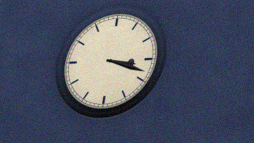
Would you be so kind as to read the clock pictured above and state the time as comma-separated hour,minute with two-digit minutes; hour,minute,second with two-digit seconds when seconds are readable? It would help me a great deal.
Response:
3,18
